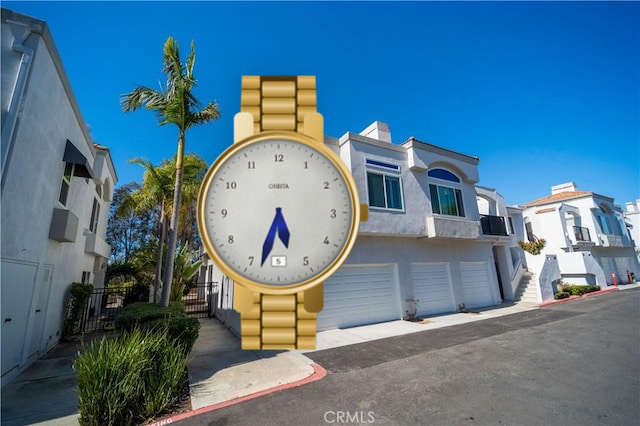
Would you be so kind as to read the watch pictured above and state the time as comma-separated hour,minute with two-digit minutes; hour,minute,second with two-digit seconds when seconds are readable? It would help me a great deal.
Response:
5,33
